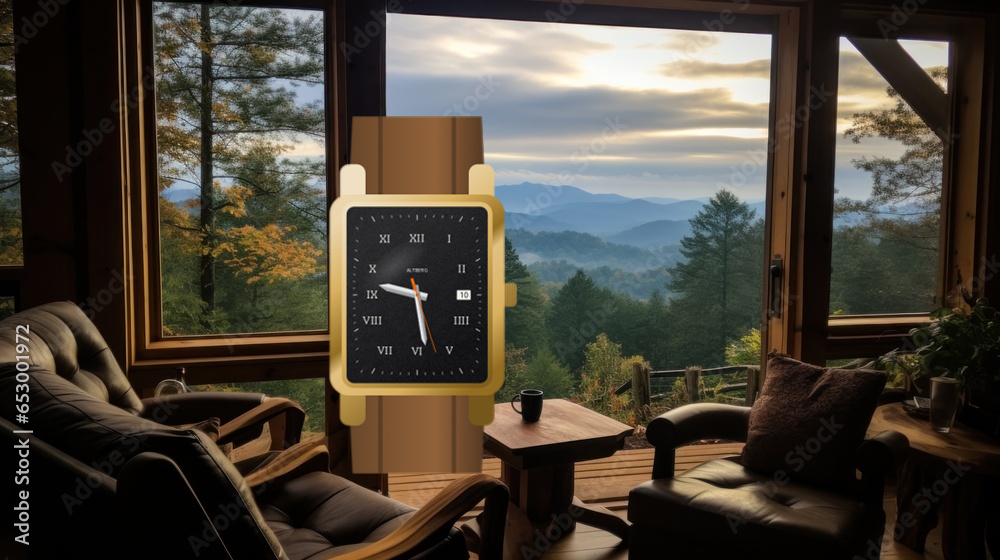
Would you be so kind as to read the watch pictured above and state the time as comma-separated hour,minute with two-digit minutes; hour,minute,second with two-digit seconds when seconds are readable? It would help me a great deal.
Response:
9,28,27
